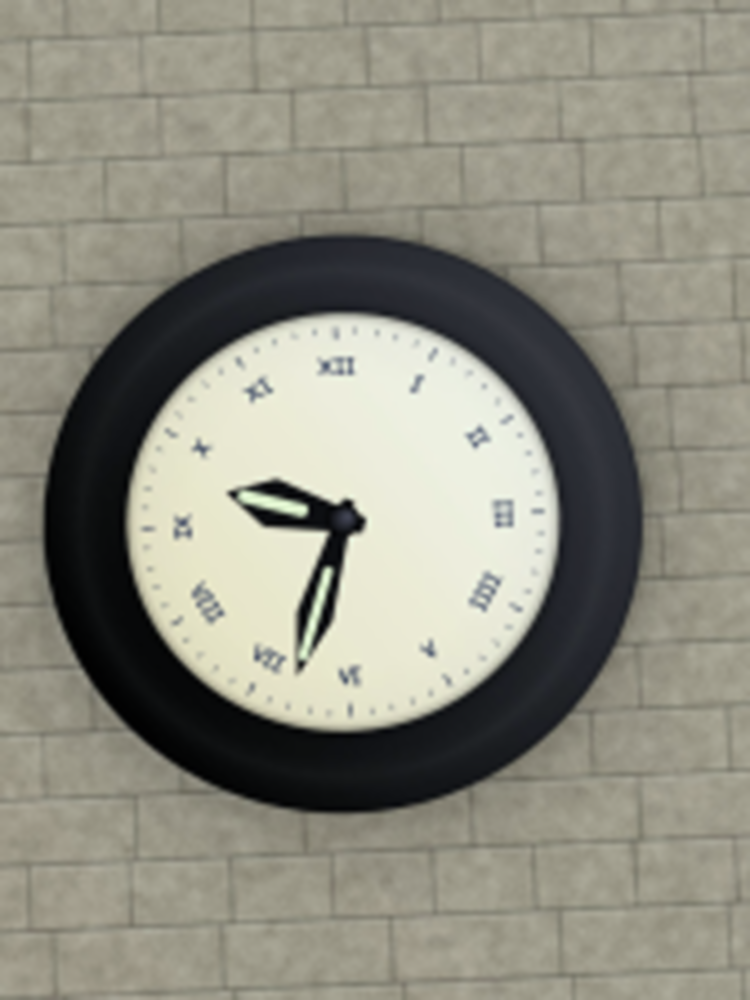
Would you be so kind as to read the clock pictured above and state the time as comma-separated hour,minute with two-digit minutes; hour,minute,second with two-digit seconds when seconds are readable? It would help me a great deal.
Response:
9,33
